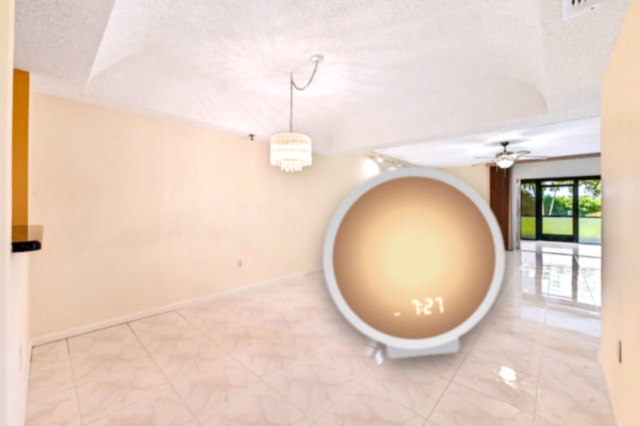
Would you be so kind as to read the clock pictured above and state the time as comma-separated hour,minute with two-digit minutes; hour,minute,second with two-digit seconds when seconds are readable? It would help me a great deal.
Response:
7,27
